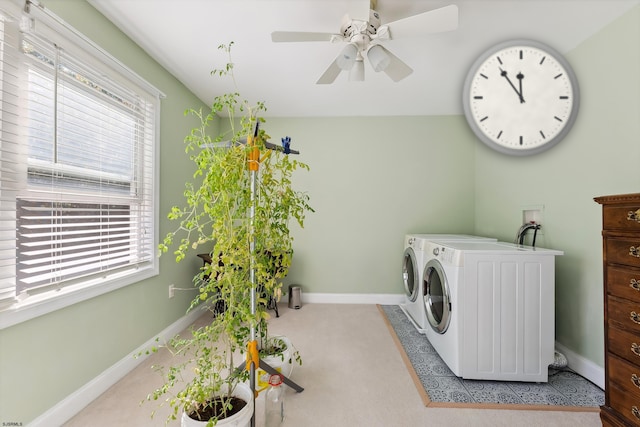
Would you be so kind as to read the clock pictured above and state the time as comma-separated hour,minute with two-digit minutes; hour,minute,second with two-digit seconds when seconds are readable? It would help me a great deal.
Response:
11,54
